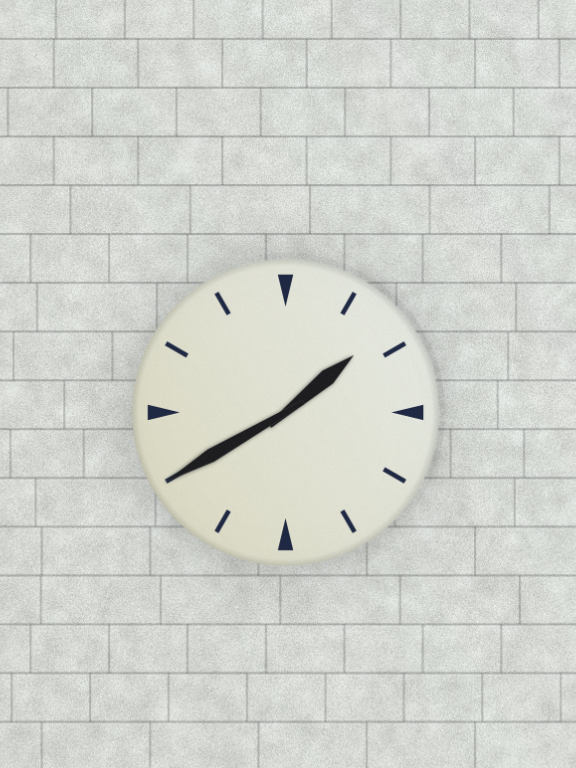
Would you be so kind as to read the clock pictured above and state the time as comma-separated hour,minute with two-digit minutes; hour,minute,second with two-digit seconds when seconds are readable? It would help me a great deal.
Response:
1,40
